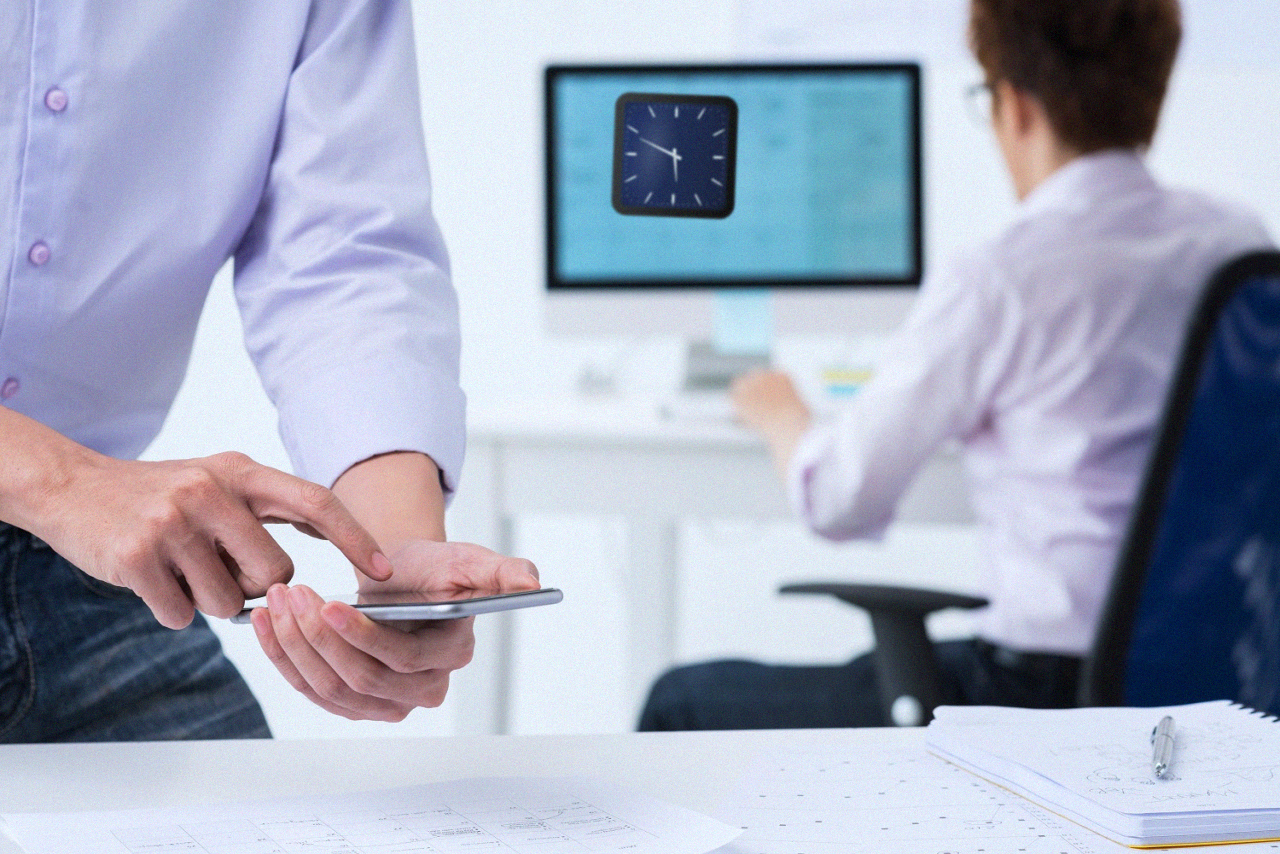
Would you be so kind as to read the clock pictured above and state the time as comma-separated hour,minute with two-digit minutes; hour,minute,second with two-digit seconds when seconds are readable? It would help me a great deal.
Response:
5,49
